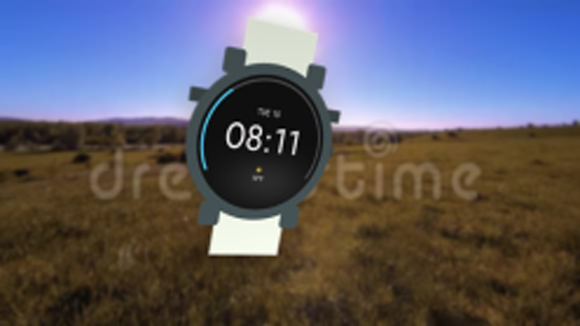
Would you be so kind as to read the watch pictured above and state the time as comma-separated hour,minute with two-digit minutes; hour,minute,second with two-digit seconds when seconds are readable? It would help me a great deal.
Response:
8,11
